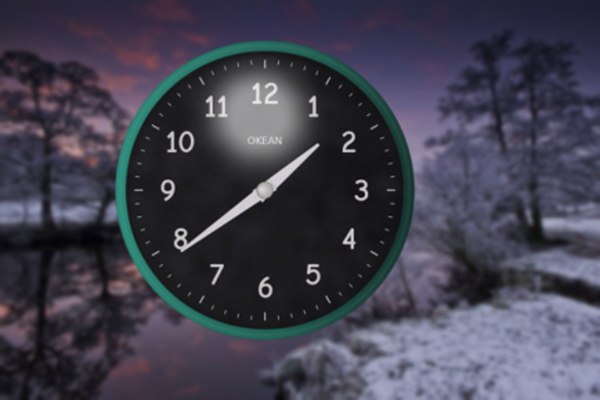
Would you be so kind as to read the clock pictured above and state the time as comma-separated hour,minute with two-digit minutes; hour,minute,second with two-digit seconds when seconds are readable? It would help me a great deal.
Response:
1,39
